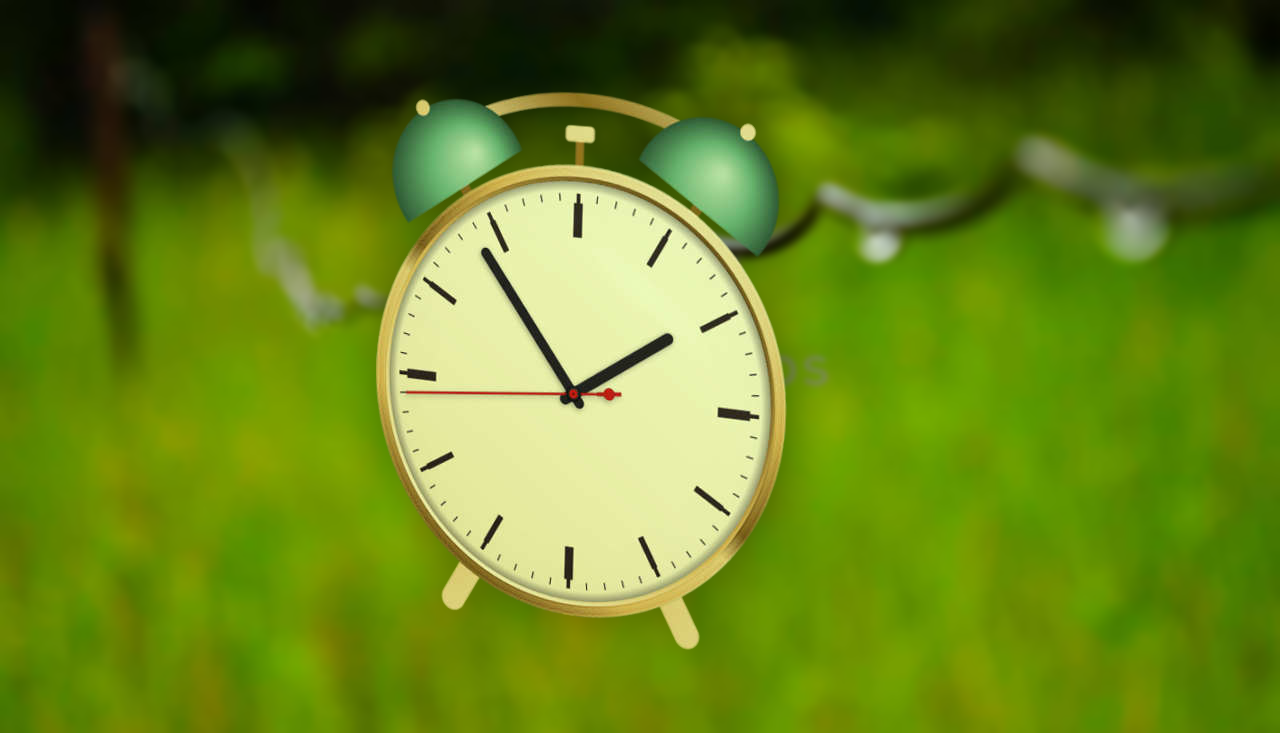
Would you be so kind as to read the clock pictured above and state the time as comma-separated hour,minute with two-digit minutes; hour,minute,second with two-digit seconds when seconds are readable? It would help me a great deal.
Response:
1,53,44
